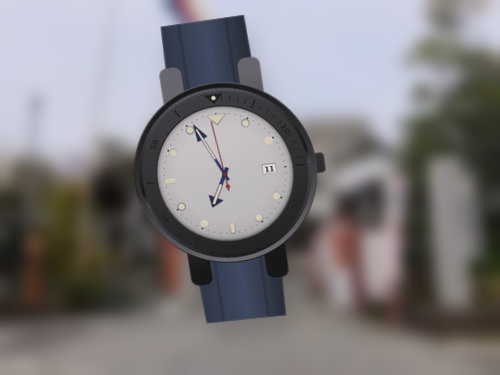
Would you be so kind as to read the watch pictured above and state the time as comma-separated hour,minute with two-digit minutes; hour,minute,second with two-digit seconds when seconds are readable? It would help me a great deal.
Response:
6,55,59
